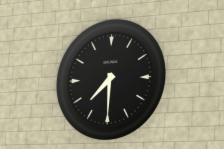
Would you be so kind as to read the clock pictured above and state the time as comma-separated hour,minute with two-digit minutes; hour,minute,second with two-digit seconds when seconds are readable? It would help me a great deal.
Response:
7,30
